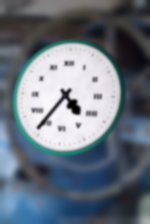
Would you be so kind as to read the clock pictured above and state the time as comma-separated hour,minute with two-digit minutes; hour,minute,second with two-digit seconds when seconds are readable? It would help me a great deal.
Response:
4,36
